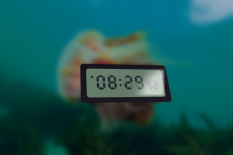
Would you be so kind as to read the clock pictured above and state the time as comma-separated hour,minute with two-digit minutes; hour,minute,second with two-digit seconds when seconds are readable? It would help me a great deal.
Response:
8,29,52
